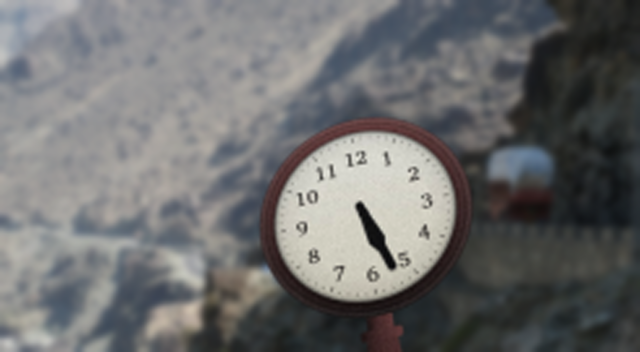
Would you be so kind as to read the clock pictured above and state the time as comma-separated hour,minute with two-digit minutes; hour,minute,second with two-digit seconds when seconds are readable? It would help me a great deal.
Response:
5,27
